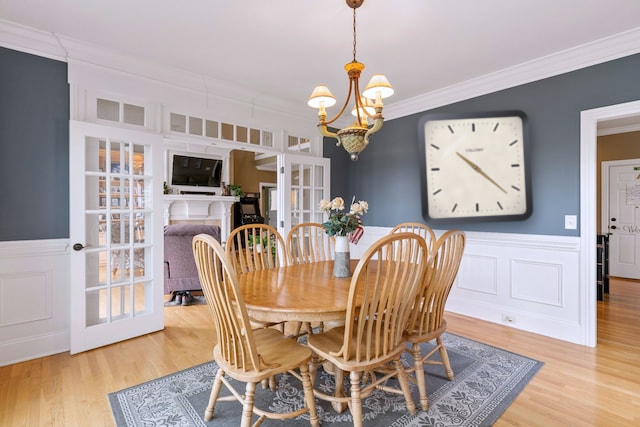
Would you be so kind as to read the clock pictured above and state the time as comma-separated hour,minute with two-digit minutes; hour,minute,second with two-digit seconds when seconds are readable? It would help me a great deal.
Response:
10,22
